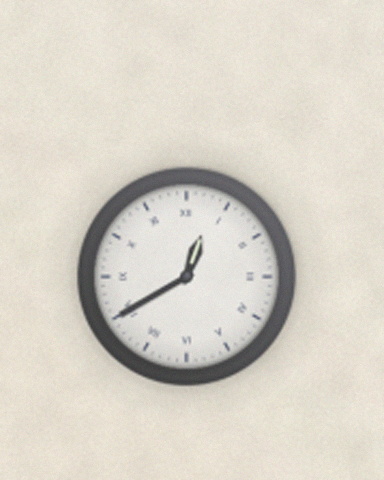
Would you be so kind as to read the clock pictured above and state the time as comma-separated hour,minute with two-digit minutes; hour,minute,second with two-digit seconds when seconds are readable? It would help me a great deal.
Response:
12,40
